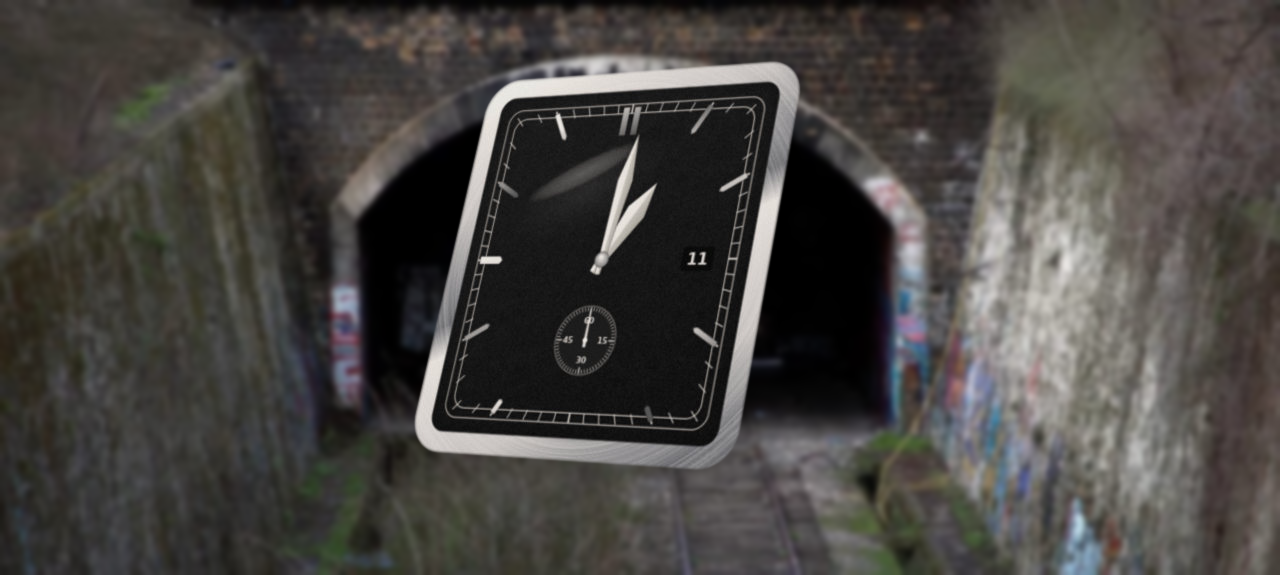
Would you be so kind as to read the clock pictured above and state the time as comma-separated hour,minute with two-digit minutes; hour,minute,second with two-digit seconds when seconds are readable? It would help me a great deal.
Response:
1,01
